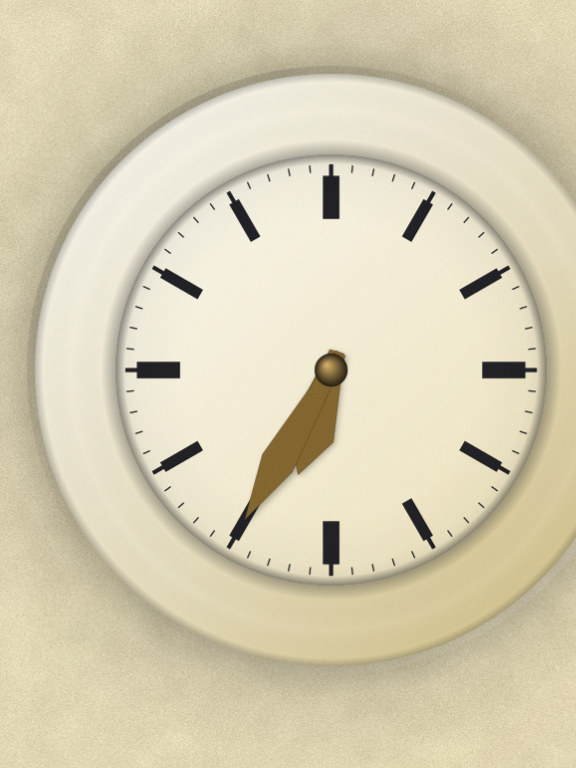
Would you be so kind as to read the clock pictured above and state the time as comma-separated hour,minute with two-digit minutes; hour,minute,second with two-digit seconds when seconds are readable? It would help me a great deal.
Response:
6,35
